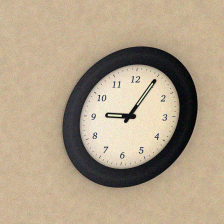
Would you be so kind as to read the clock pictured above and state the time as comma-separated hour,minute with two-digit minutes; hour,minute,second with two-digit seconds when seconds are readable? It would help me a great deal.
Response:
9,05
